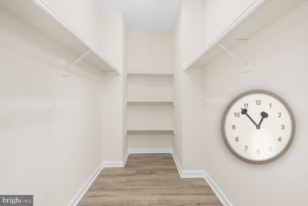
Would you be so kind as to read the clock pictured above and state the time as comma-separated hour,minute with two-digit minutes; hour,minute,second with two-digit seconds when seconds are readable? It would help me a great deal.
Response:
12,53
